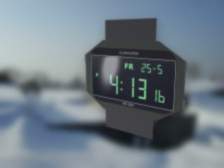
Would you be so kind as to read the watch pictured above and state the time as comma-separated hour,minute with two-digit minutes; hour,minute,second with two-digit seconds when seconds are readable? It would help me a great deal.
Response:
4,13,16
